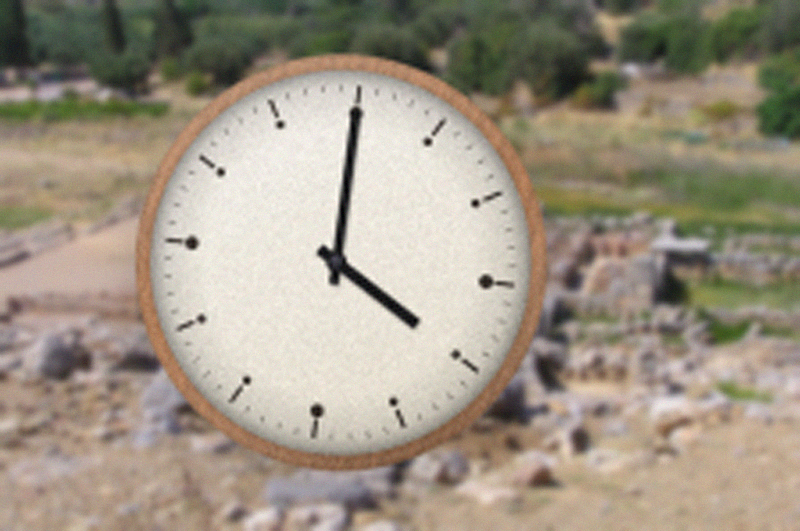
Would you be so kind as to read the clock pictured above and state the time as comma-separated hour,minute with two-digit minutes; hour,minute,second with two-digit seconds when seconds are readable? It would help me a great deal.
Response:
4,00
